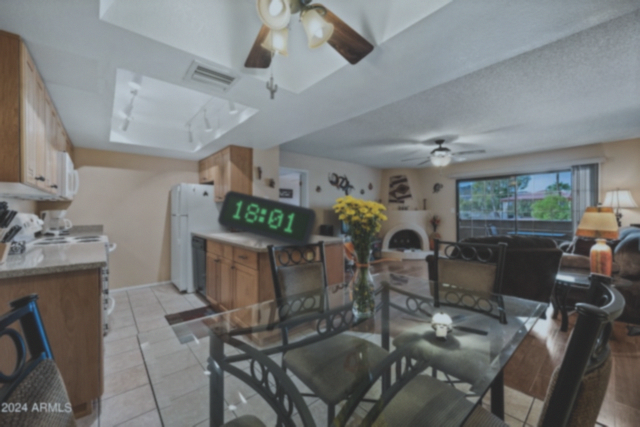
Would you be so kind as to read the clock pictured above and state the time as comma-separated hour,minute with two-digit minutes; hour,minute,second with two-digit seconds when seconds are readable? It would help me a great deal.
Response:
18,01
